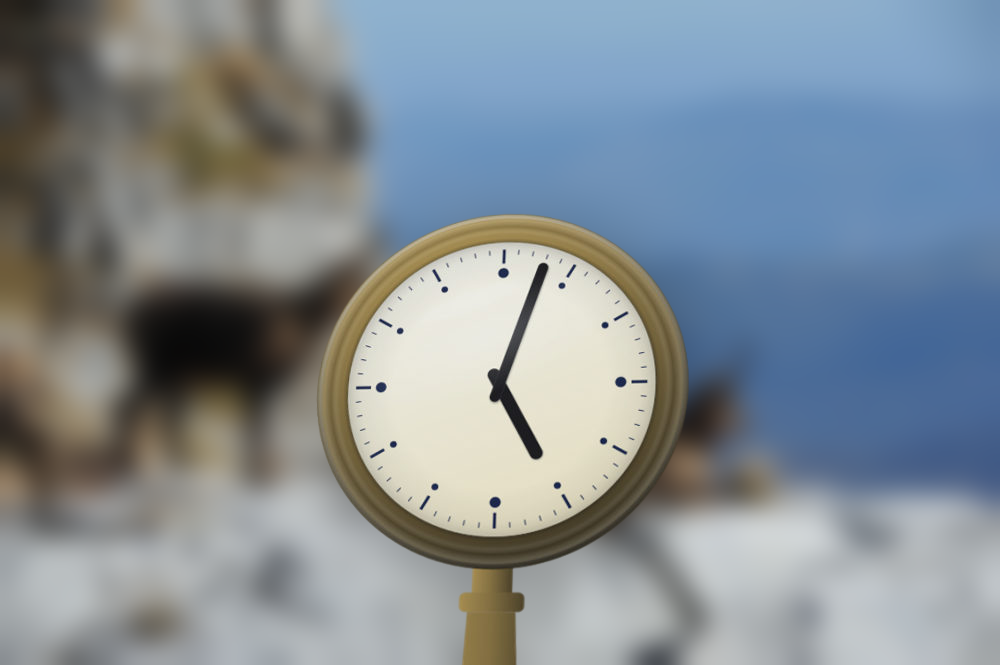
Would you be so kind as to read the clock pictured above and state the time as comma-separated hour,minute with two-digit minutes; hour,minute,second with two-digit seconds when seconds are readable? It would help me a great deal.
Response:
5,03
